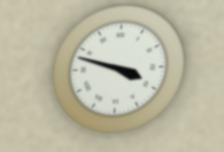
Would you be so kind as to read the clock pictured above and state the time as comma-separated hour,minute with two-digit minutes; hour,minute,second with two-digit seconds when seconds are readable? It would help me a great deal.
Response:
3,48
